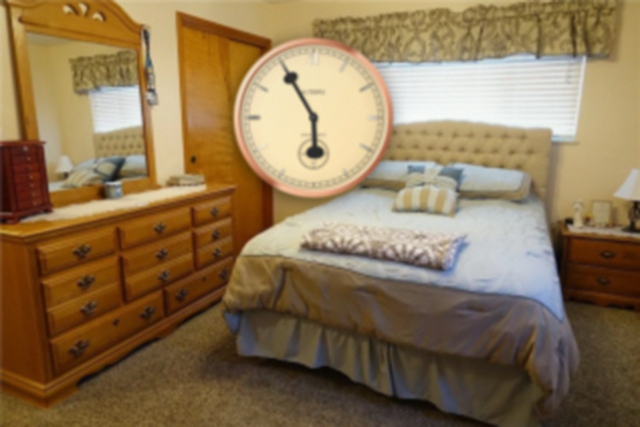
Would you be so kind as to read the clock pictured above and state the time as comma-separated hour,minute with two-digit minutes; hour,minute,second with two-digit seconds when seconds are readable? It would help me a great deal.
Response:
5,55
